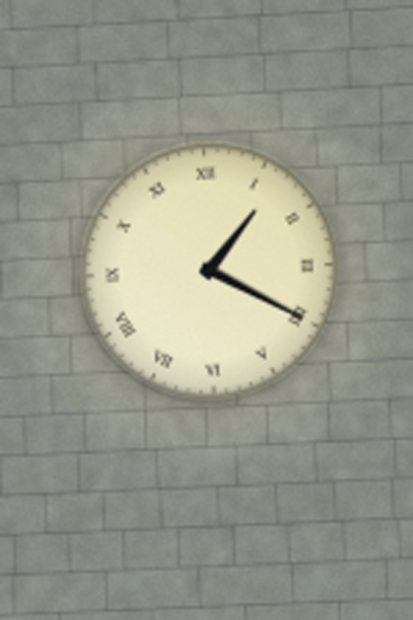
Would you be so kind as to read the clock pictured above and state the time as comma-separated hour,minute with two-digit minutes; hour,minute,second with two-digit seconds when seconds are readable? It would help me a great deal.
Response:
1,20
